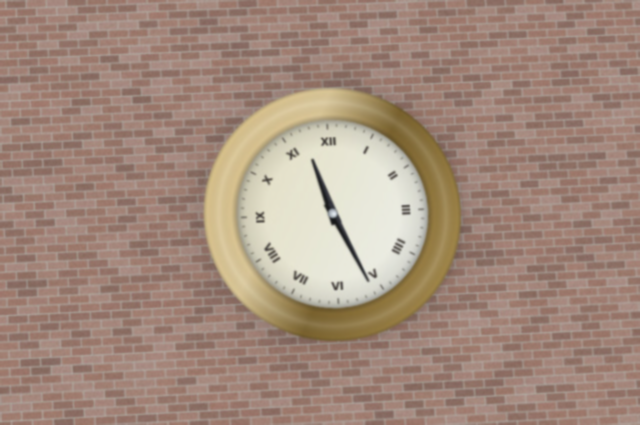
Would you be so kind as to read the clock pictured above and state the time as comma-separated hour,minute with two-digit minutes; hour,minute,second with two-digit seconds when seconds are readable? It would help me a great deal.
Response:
11,26
